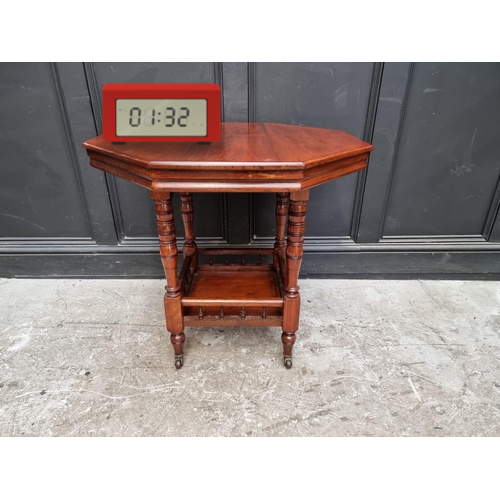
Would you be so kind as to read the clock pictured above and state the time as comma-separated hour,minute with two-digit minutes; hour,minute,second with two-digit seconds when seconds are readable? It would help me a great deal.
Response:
1,32
